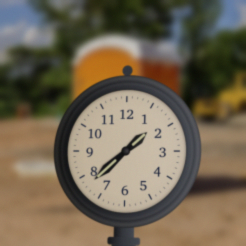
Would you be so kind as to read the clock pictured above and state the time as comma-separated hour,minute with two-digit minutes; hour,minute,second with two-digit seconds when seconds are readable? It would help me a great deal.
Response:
1,38
